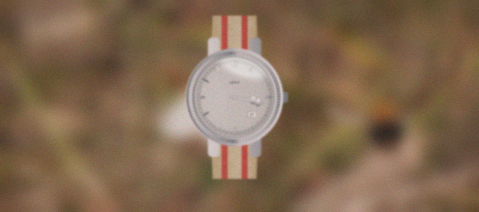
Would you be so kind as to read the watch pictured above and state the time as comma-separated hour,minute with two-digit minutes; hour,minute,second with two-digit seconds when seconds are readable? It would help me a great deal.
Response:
3,17
